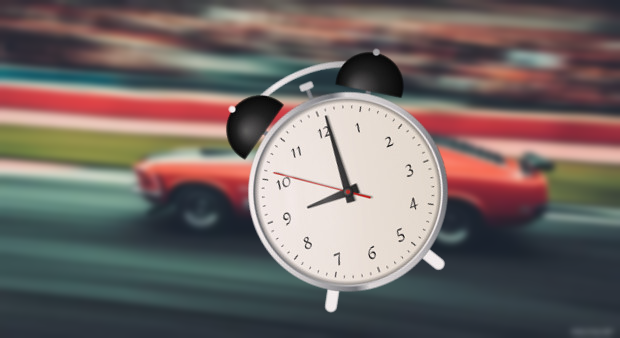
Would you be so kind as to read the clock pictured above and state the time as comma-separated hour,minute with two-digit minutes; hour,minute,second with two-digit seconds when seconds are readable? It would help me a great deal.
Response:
9,00,51
